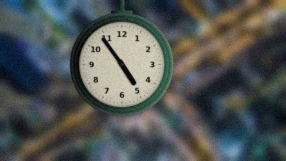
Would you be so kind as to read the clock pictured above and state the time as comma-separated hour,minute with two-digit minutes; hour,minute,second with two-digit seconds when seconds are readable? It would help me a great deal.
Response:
4,54
